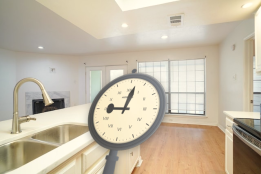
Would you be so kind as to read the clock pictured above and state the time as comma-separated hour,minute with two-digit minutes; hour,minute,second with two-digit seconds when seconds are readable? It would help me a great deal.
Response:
9,02
